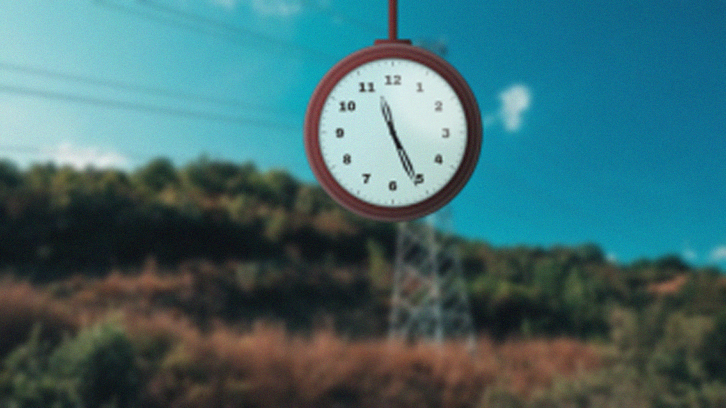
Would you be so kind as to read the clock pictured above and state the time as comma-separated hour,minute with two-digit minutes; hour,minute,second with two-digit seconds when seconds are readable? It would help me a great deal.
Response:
11,26
